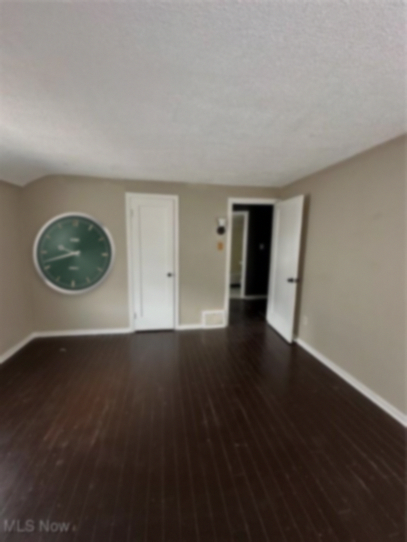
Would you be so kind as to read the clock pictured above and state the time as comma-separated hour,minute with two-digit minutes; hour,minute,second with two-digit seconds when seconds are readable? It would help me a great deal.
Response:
9,42
